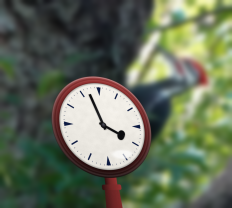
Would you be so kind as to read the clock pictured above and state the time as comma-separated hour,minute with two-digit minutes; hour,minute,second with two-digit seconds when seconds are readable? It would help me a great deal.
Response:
3,57
